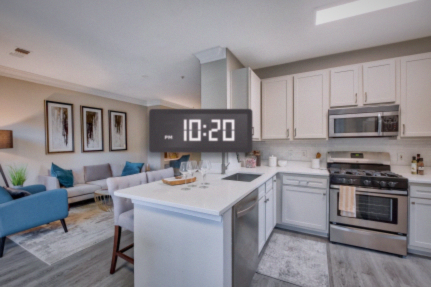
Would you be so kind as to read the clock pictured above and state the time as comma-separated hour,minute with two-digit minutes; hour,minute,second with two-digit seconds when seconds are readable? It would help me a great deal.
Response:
10,20
